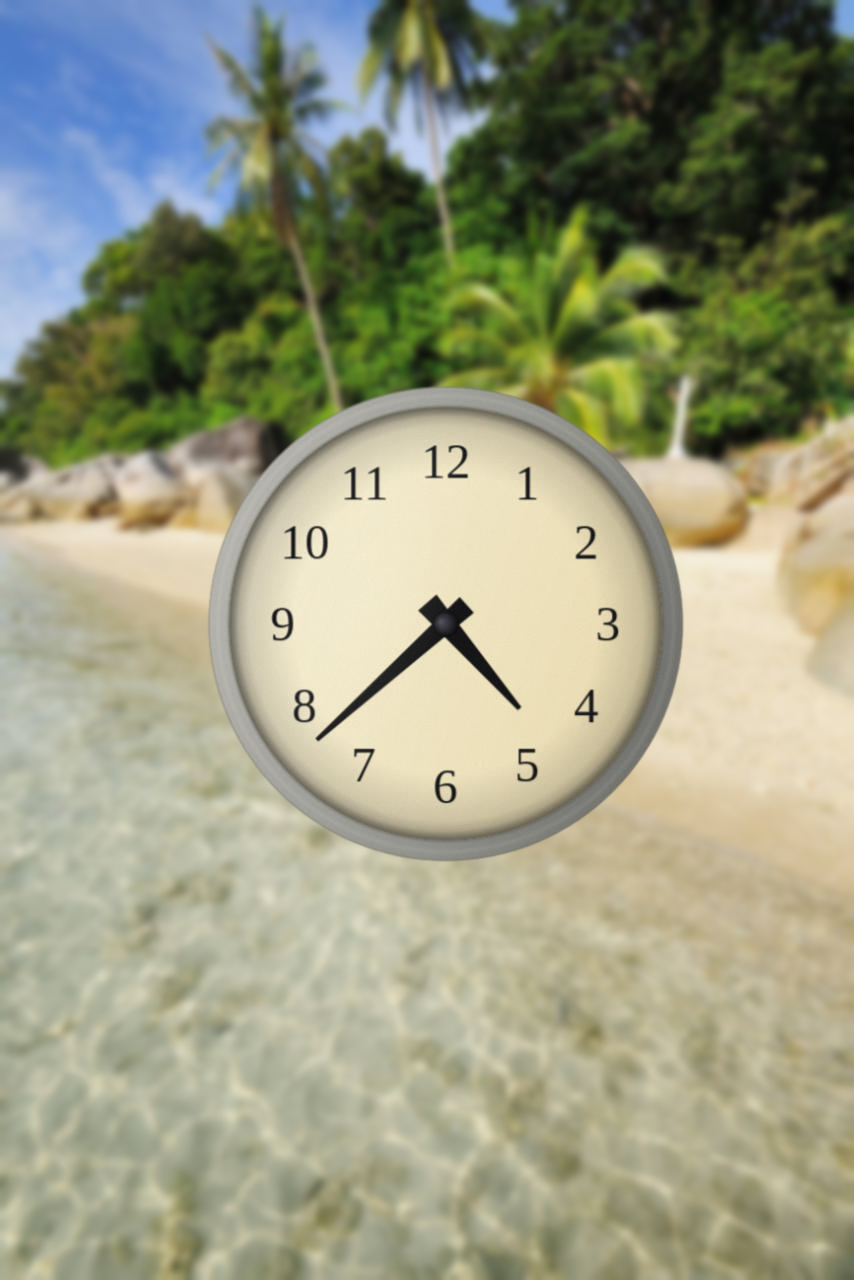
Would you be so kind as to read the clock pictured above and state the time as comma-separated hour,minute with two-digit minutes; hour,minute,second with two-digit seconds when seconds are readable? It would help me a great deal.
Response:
4,38
